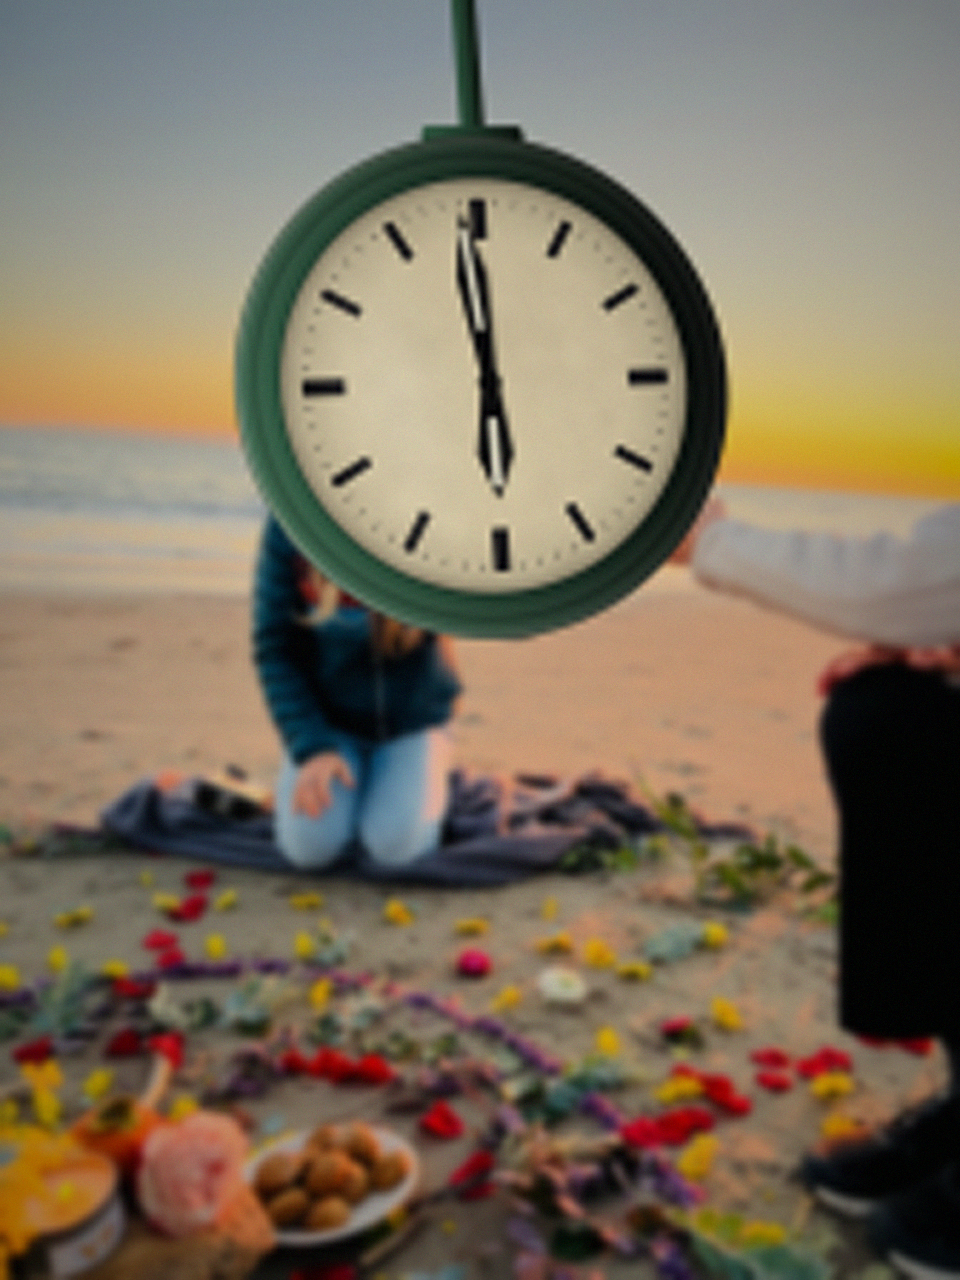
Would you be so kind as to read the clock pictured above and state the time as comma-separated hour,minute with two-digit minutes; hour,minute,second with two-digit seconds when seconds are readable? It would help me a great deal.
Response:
5,59
